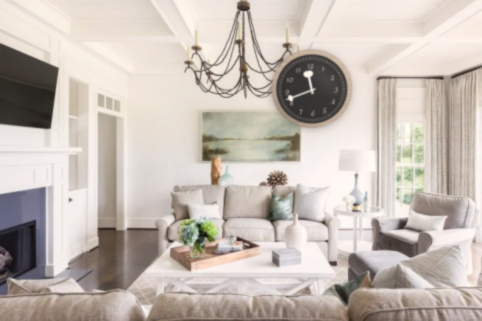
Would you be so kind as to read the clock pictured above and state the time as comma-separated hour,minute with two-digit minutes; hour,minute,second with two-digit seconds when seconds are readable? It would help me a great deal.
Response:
11,42
